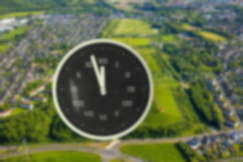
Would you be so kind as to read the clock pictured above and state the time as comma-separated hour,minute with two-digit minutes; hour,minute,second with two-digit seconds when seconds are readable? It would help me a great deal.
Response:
11,57
